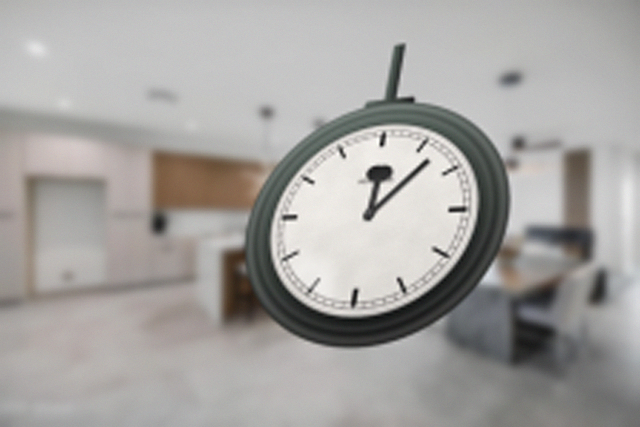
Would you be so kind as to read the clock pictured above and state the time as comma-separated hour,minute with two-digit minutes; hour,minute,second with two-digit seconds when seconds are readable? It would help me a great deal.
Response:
12,07
